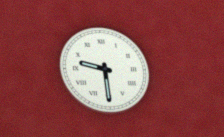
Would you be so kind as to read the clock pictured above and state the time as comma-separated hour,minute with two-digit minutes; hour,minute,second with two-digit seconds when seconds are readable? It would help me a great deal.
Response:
9,30
